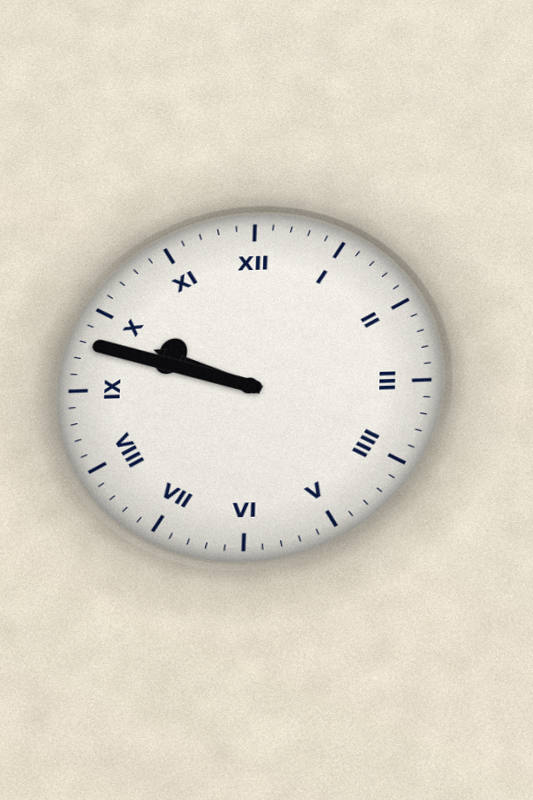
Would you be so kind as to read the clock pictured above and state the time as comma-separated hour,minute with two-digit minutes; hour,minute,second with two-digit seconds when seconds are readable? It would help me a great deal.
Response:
9,48
